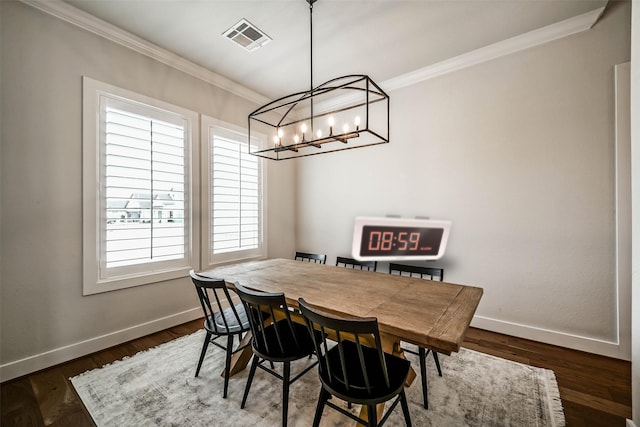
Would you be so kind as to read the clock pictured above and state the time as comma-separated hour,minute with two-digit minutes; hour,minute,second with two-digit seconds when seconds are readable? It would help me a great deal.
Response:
8,59
